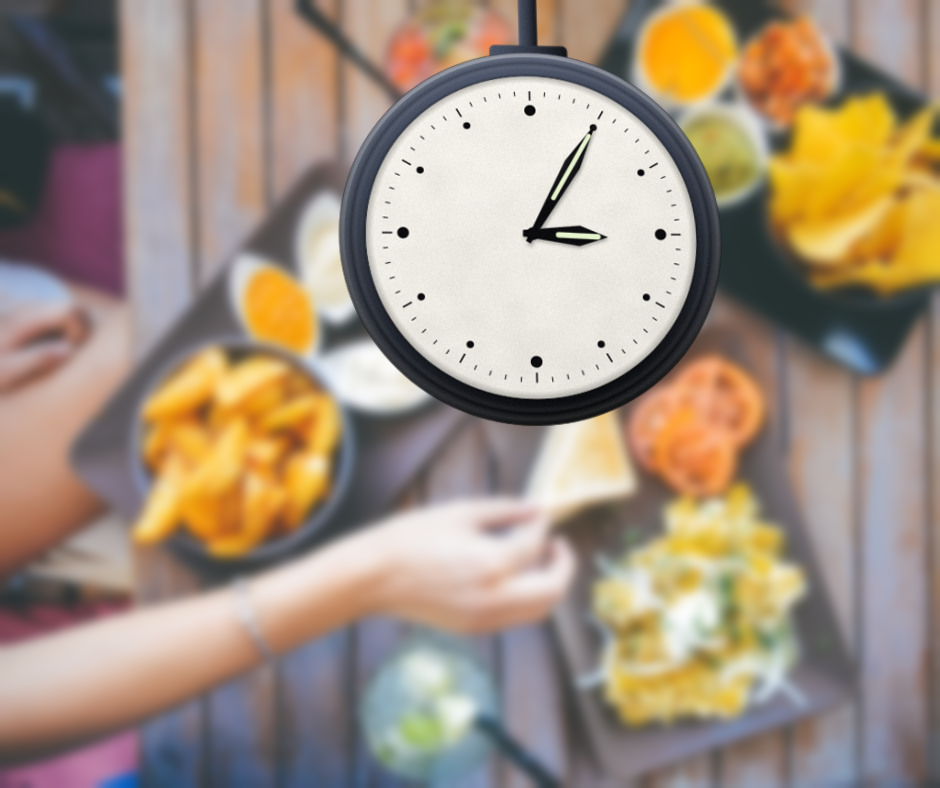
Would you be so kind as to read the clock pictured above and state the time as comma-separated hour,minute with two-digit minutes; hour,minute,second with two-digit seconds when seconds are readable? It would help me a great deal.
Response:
3,05
